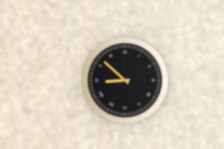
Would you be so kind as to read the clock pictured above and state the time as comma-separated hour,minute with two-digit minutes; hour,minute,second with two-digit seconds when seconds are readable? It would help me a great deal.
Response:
8,52
